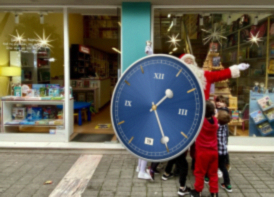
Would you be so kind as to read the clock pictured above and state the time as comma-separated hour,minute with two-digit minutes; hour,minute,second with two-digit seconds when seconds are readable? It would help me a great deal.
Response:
1,25
